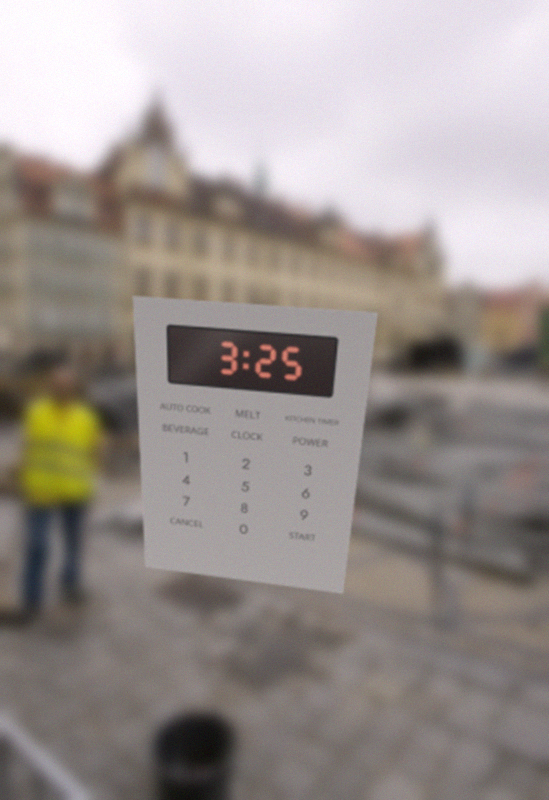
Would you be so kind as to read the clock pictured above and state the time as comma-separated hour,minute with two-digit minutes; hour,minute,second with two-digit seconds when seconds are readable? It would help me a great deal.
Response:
3,25
